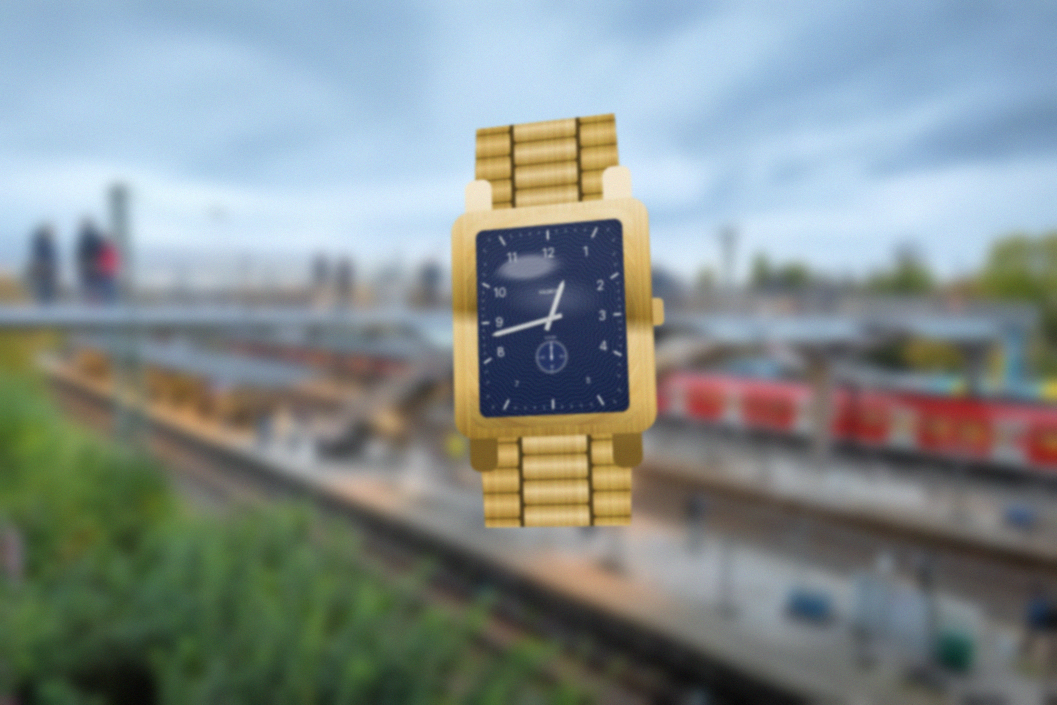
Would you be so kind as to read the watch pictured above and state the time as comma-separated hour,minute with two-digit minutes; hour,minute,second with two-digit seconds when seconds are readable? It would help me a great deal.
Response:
12,43
